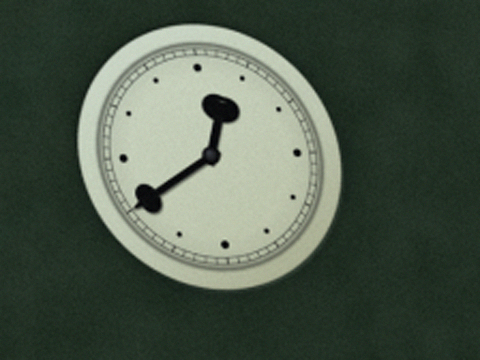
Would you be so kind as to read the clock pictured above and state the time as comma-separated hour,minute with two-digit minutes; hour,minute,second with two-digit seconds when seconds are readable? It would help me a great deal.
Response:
12,40
